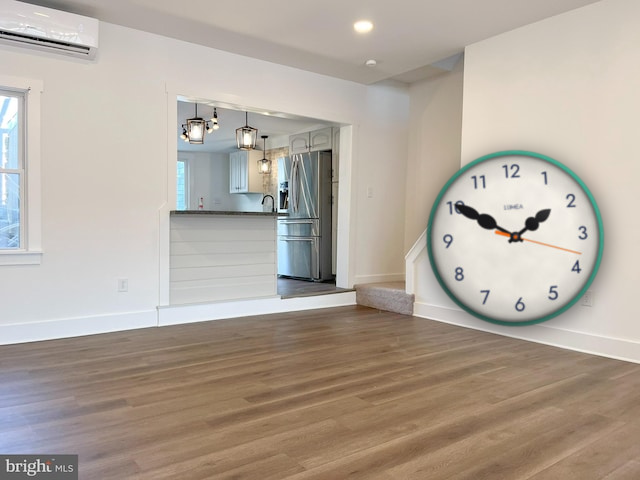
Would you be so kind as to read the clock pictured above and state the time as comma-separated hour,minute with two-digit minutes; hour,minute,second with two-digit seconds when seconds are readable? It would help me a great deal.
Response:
1,50,18
